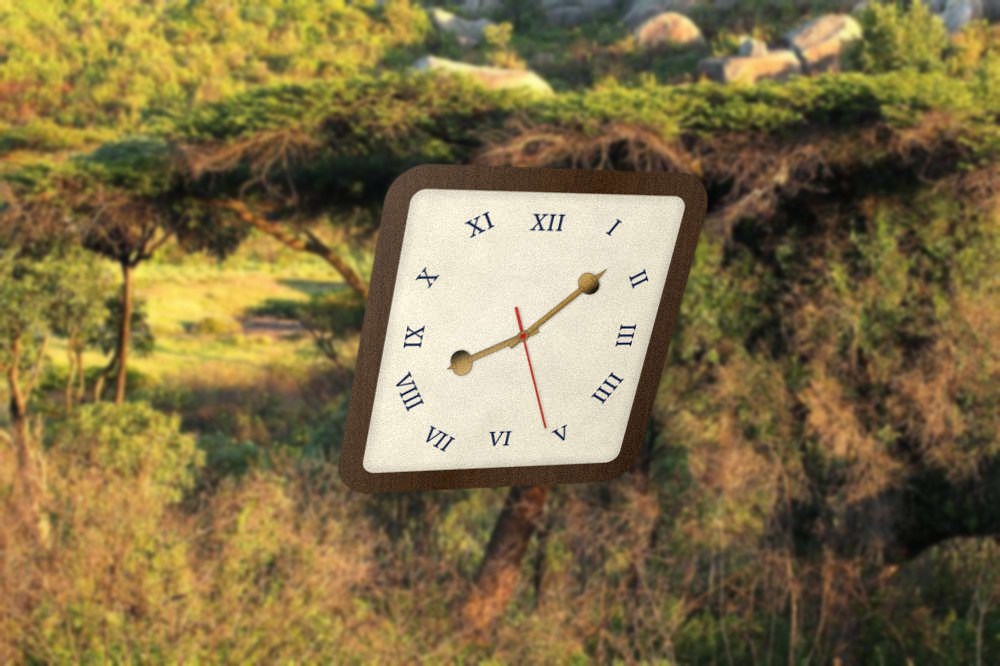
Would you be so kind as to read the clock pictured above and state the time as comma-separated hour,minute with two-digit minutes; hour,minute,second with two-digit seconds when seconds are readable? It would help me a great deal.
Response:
8,07,26
